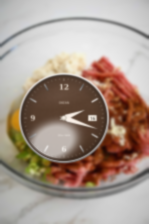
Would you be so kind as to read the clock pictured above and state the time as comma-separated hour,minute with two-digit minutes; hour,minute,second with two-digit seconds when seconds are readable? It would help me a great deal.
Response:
2,18
